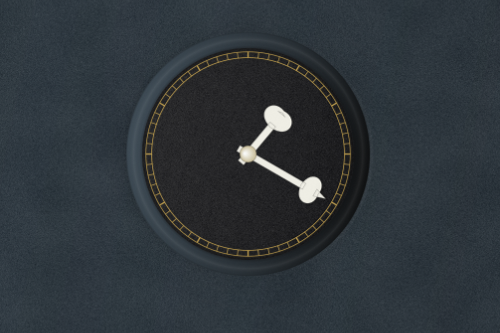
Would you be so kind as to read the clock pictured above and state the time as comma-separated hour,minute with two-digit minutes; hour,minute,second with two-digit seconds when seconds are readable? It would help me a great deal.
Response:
1,20
